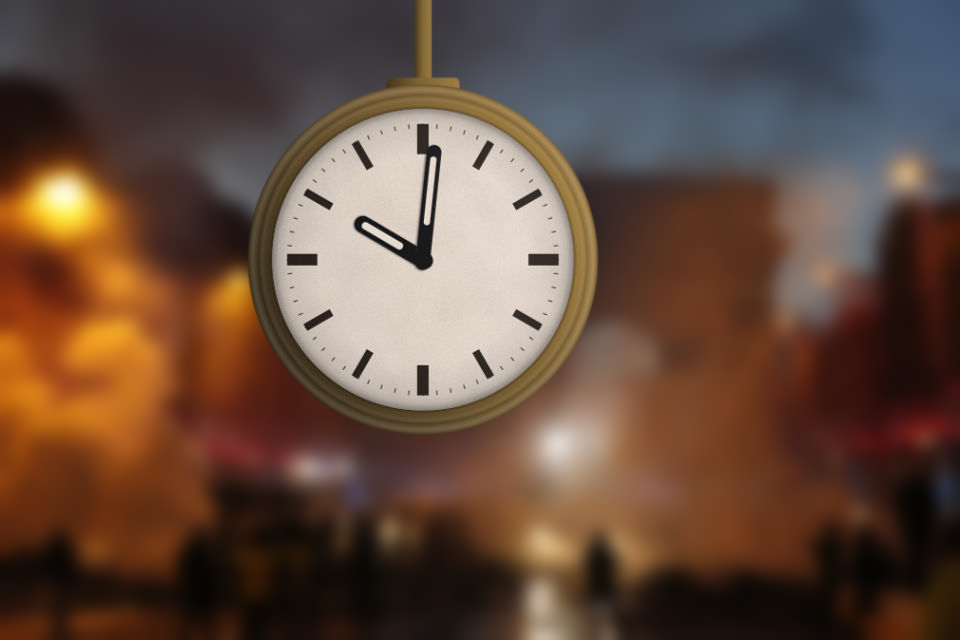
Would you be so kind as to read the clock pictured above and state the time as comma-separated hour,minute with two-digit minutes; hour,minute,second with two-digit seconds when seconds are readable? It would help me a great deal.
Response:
10,01
